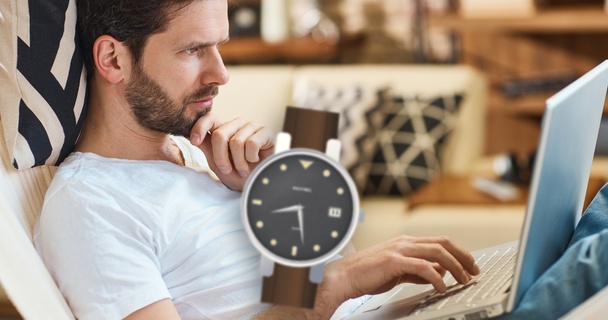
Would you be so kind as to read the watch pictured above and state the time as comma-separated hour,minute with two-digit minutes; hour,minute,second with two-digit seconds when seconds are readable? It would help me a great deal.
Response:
8,28
